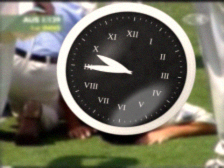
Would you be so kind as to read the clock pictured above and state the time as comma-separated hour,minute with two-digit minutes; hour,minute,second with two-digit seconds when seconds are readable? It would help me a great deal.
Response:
9,45
